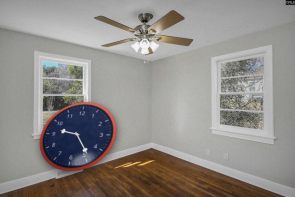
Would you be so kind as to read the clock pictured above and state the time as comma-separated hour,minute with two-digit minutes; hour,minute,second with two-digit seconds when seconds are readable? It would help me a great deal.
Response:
9,24
